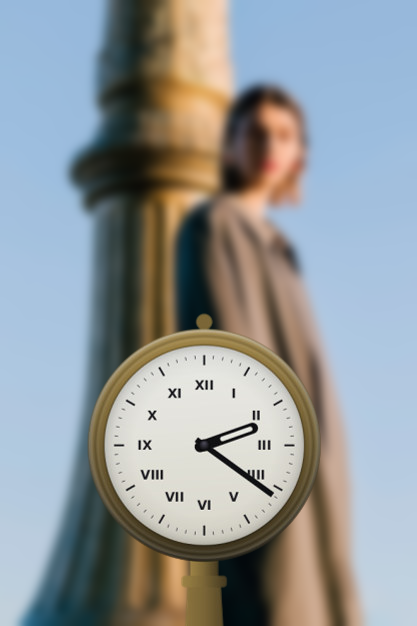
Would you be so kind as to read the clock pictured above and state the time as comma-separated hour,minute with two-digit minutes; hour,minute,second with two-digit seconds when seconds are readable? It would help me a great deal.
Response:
2,21
